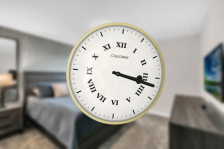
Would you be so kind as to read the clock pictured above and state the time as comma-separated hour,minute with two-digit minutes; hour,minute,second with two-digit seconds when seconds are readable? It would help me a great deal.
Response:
3,17
